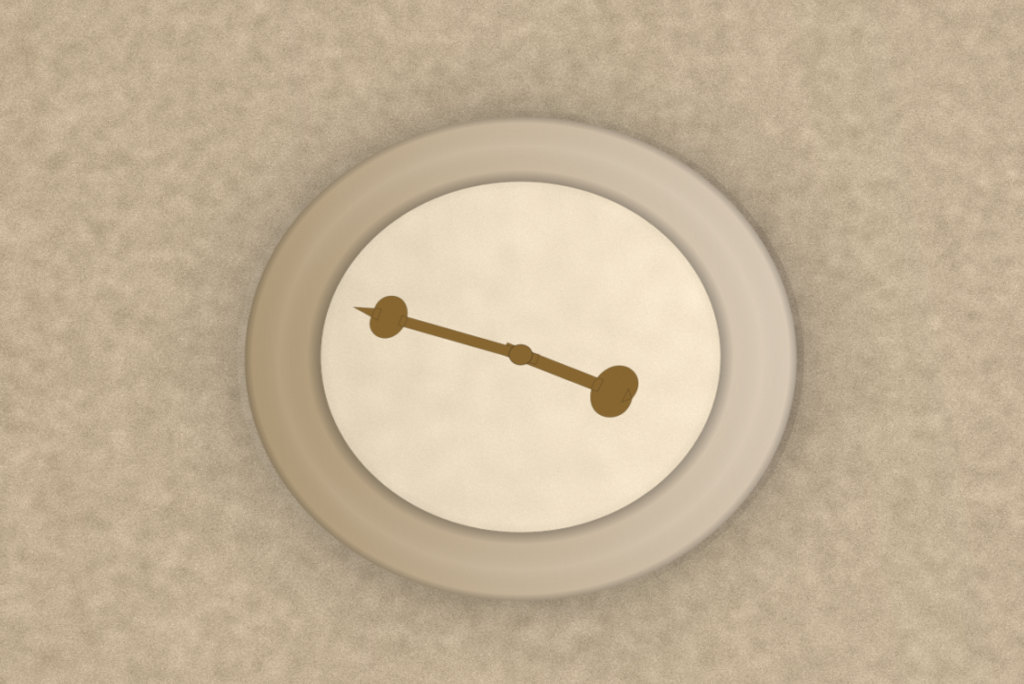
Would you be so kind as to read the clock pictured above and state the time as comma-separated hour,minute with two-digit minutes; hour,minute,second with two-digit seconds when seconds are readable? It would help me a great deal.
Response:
3,48
